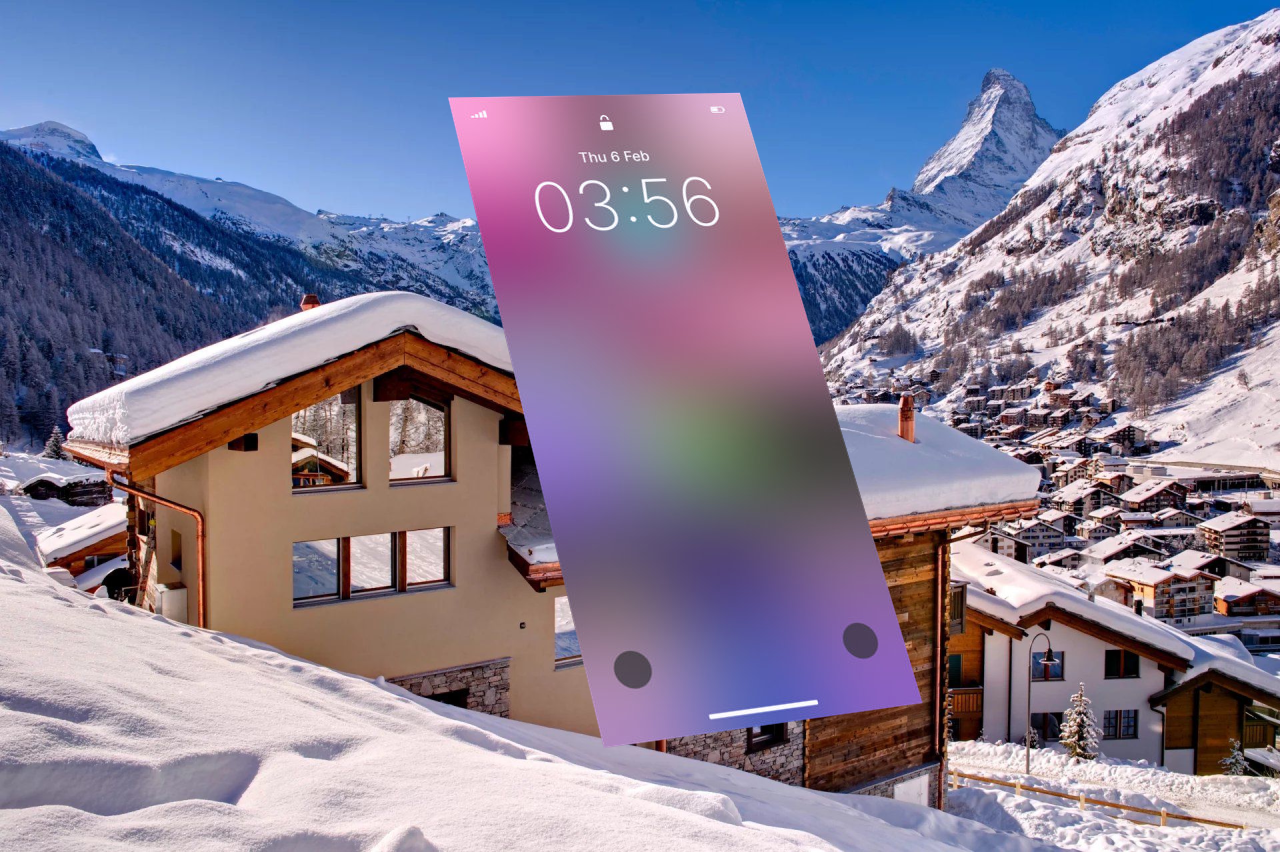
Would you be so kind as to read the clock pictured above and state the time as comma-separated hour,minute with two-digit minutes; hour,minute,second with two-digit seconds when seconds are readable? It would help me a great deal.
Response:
3,56
